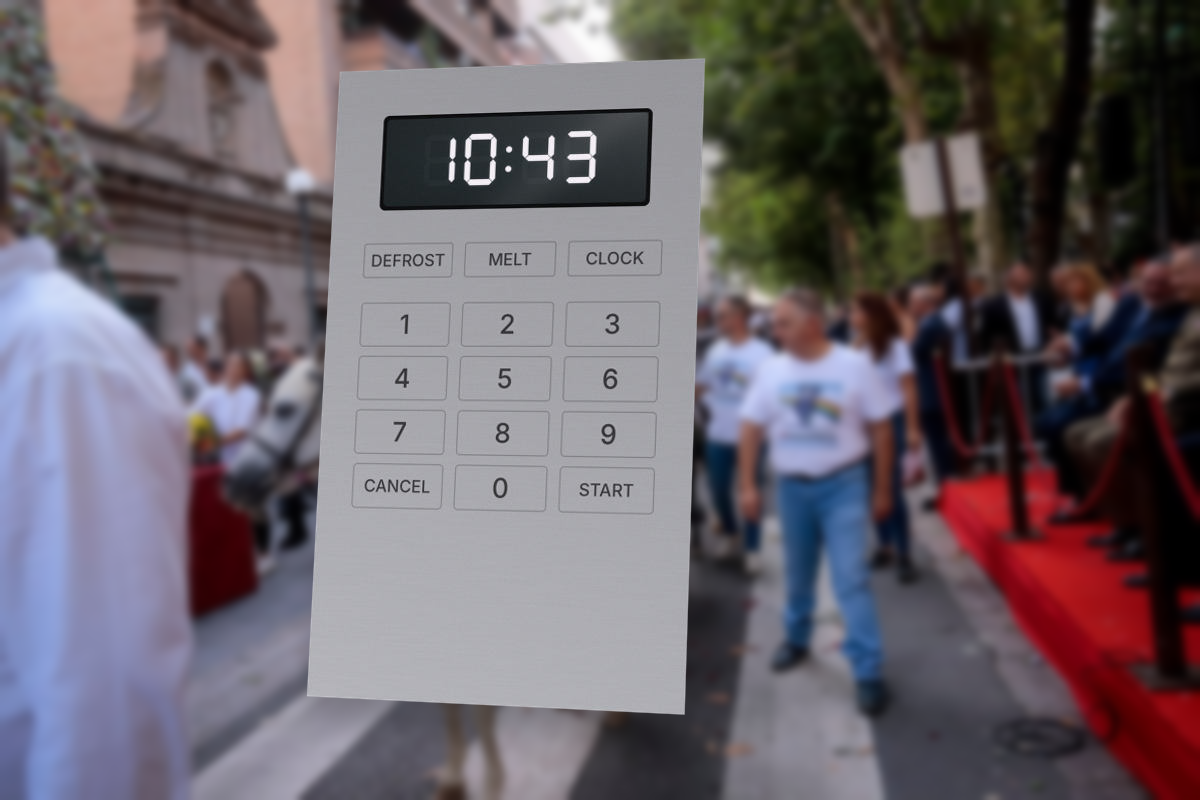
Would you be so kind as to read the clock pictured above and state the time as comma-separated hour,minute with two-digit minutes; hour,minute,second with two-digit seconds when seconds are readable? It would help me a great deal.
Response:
10,43
